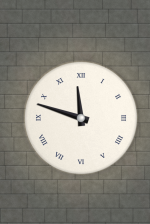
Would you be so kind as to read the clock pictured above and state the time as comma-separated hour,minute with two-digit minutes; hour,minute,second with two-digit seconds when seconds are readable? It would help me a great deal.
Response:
11,48
